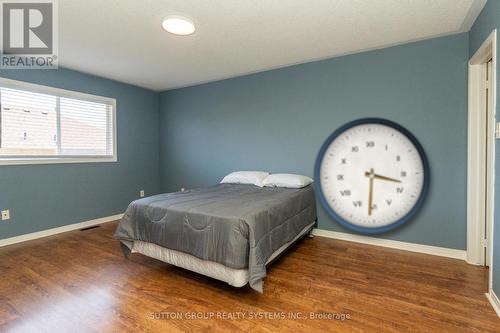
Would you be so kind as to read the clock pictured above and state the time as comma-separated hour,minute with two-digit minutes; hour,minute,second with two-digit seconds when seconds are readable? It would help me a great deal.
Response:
3,31
